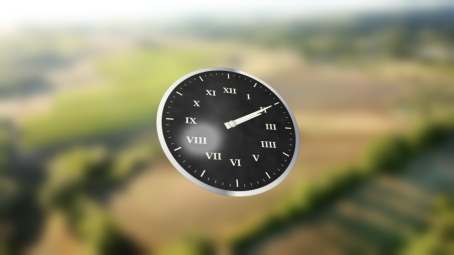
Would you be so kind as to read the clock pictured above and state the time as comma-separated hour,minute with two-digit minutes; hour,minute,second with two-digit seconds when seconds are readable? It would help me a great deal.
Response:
2,10
